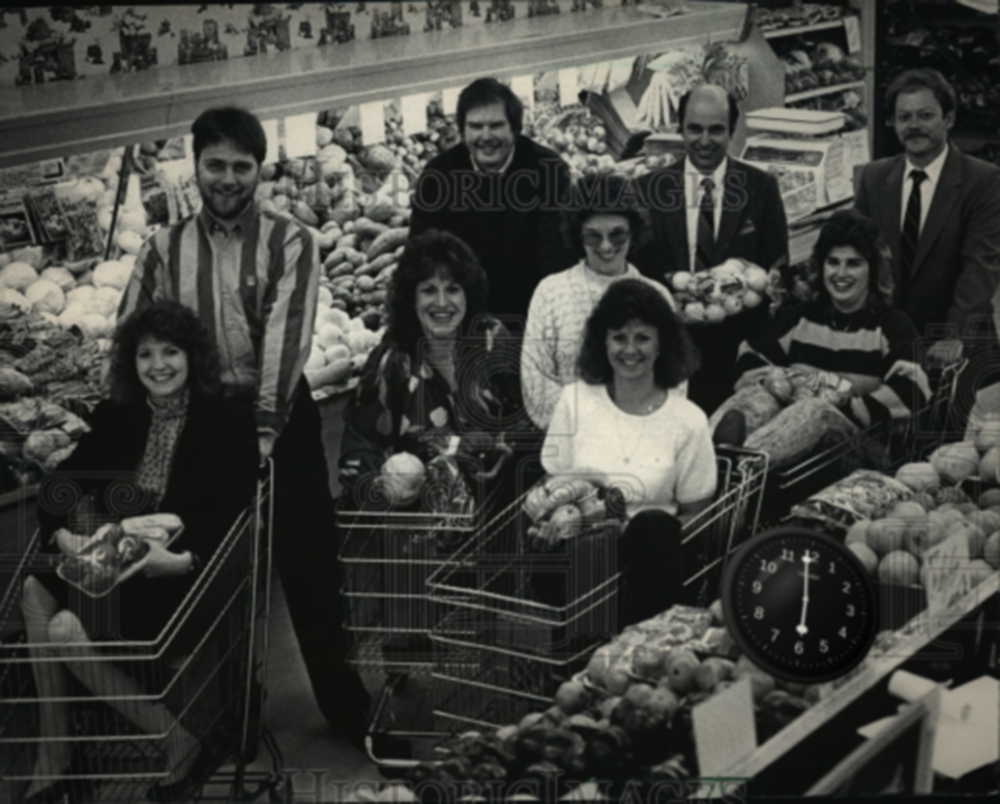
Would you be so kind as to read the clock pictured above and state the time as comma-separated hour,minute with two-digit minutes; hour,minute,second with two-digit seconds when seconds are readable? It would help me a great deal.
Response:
5,59
